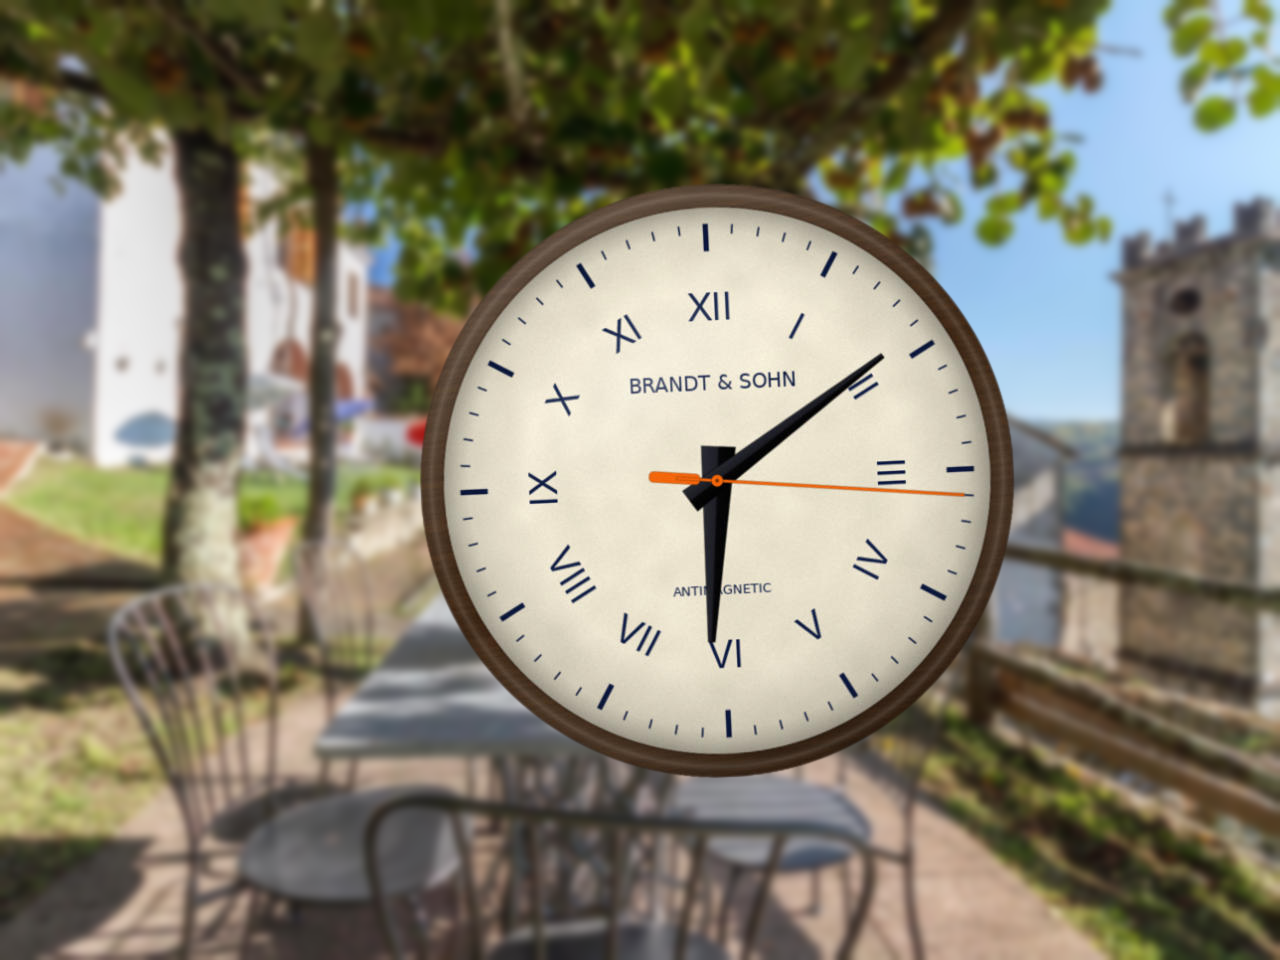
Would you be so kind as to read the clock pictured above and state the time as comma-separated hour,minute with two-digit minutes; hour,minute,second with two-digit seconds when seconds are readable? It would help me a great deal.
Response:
6,09,16
